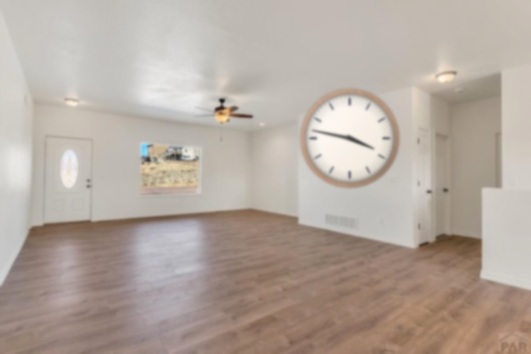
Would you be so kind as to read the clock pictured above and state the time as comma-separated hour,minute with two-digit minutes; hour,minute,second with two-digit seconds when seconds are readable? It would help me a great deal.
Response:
3,47
